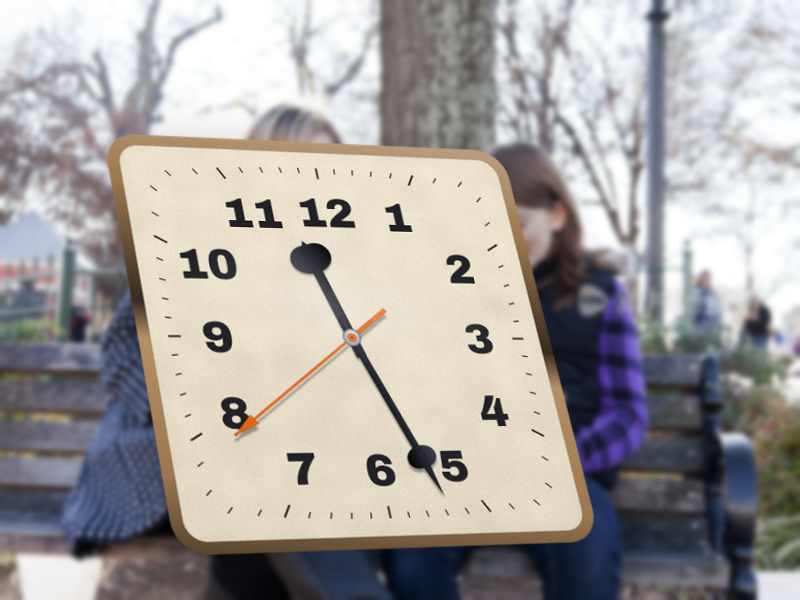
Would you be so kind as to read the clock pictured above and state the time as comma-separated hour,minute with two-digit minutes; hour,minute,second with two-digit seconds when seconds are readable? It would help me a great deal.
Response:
11,26,39
